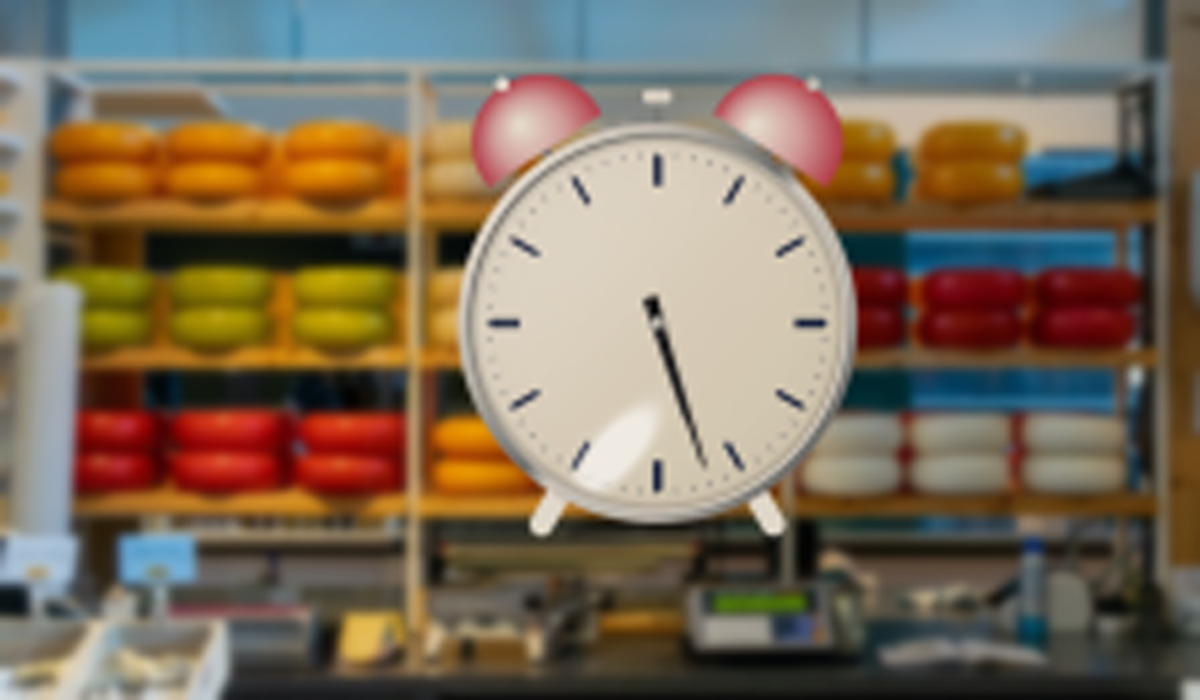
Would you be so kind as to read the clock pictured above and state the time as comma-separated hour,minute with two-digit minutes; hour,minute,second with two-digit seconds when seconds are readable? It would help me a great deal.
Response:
5,27
